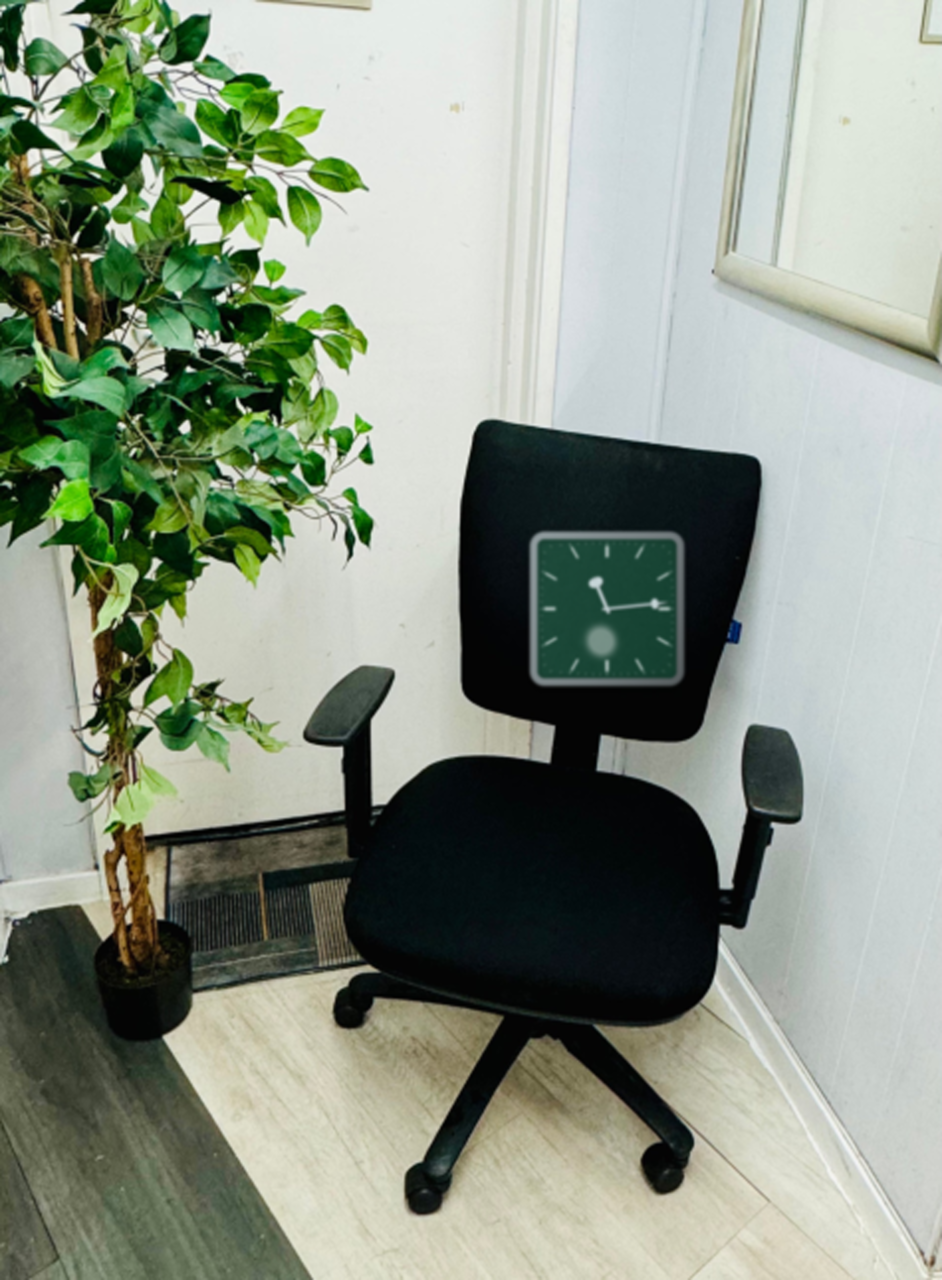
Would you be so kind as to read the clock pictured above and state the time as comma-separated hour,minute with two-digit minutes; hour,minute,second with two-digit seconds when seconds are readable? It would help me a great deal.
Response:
11,14
